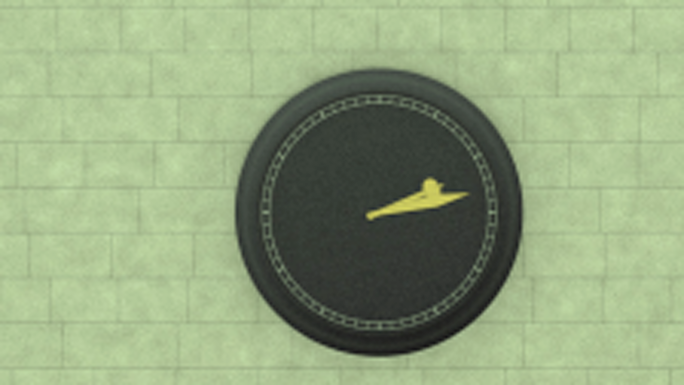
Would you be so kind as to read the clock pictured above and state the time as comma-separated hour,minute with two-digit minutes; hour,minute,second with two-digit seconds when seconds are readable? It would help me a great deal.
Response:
2,13
